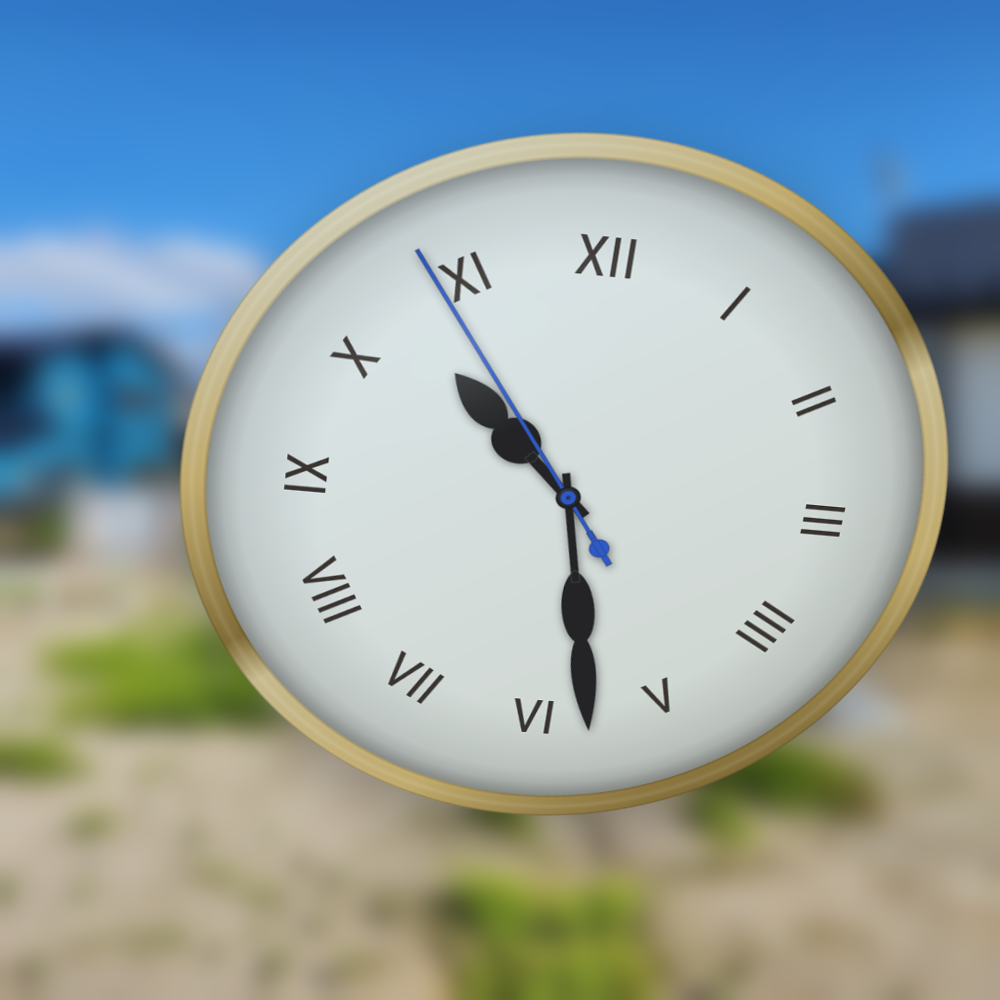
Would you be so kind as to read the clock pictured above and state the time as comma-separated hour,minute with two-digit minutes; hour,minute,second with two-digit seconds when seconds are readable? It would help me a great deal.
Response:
10,27,54
